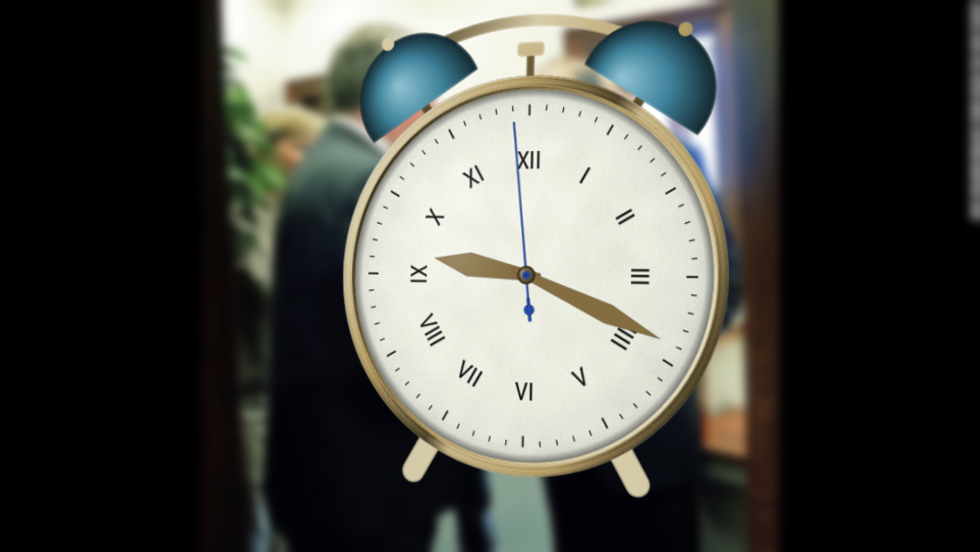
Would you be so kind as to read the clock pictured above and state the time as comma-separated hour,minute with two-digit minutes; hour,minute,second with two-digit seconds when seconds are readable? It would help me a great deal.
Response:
9,18,59
